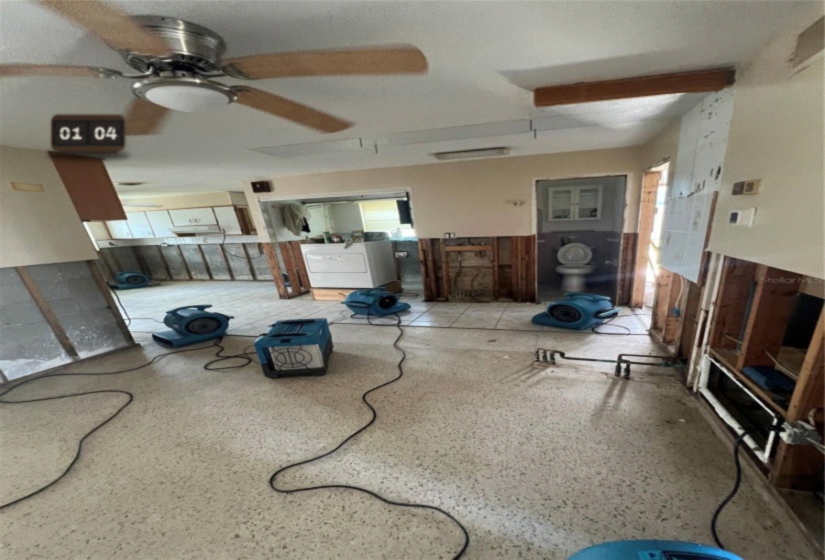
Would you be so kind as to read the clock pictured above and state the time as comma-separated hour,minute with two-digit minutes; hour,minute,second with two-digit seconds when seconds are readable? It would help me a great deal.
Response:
1,04
